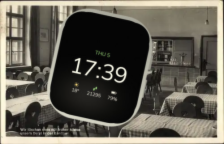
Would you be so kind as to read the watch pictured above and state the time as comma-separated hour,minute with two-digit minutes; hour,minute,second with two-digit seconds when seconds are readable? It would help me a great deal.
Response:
17,39
